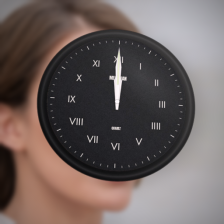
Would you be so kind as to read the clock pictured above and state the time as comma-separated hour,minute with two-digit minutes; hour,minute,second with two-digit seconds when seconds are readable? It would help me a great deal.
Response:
12,00
